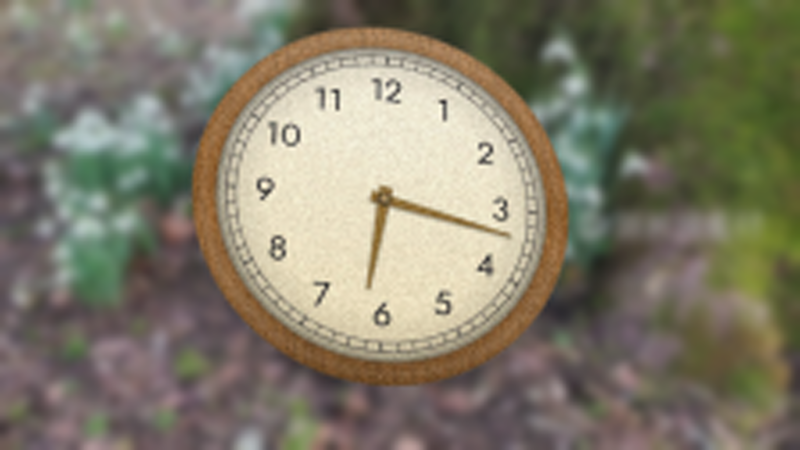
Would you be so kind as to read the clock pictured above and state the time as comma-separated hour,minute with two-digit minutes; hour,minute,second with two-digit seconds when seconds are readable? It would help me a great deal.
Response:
6,17
